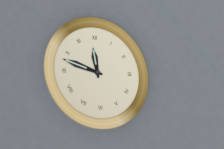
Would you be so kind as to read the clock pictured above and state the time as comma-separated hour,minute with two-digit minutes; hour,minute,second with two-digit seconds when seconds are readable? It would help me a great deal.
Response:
11,48
